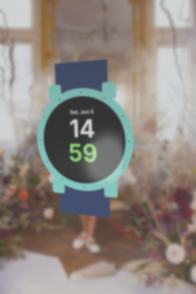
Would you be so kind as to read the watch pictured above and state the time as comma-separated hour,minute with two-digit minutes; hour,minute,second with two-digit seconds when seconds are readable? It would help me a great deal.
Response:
14,59
